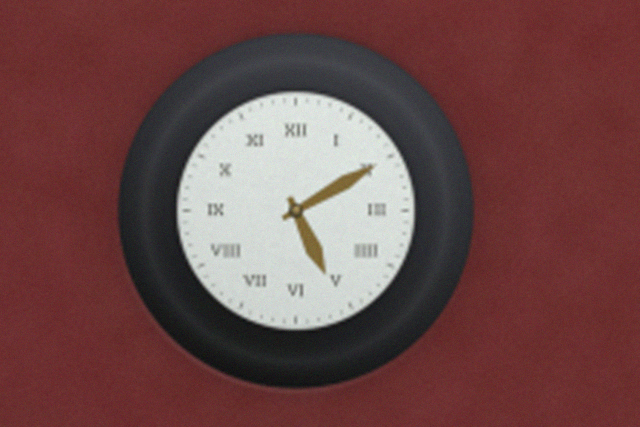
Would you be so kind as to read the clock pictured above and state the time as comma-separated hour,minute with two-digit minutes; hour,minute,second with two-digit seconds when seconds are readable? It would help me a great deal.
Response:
5,10
